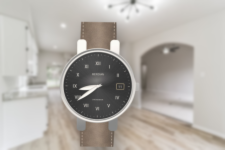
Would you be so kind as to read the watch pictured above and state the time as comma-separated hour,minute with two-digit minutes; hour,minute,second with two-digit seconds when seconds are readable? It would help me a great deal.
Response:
8,39
